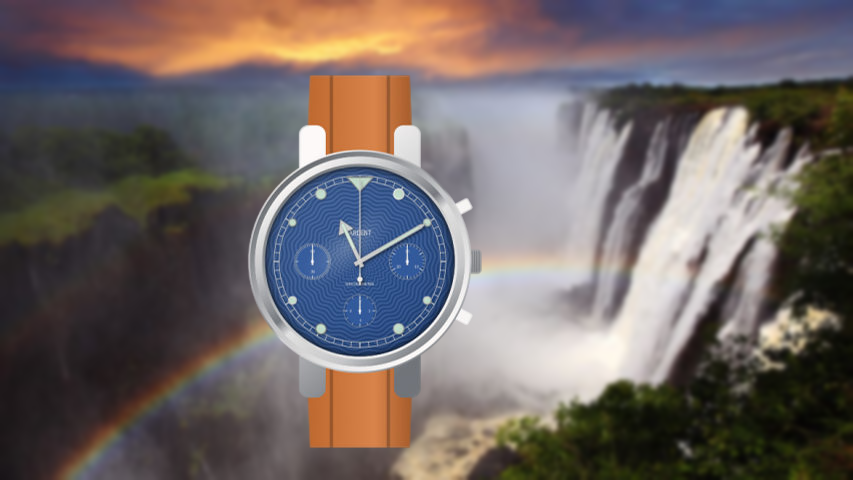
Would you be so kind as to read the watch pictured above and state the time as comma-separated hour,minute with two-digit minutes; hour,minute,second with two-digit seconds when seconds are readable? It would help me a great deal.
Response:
11,10
